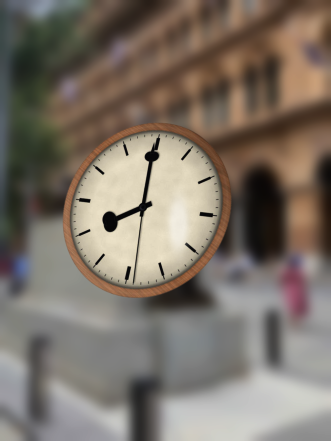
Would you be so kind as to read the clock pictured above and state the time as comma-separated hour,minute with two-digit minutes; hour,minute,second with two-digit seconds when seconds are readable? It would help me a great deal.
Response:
7,59,29
